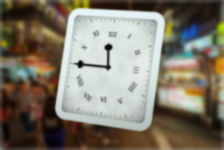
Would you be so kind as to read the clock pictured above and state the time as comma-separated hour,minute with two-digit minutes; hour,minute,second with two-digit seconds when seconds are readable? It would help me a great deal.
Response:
11,45
